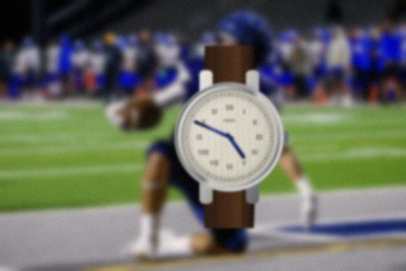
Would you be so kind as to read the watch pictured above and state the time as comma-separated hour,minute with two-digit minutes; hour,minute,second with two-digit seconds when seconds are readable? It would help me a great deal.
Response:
4,49
